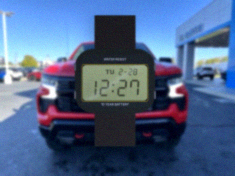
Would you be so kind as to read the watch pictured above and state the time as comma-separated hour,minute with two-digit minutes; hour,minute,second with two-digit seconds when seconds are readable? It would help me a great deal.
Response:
12,27
